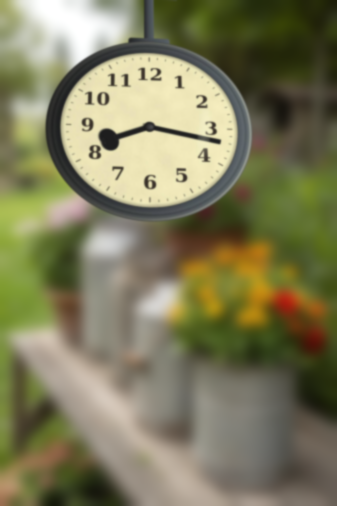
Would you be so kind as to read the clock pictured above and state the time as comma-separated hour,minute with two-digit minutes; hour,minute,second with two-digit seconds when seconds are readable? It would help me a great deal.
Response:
8,17
